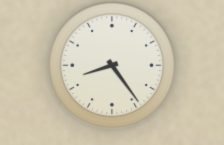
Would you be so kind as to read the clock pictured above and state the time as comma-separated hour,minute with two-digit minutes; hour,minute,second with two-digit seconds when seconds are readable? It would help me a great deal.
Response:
8,24
